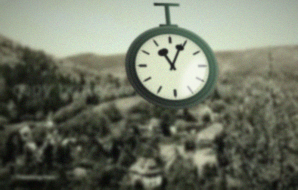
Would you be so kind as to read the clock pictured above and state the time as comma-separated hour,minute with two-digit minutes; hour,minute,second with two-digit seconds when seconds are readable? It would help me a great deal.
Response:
11,04
